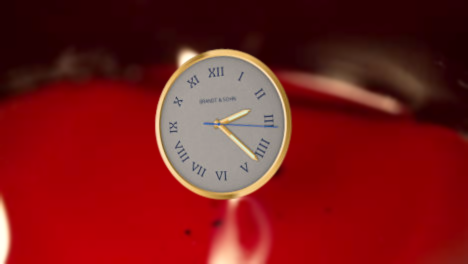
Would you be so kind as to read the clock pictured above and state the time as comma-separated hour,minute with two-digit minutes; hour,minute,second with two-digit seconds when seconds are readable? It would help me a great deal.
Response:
2,22,16
